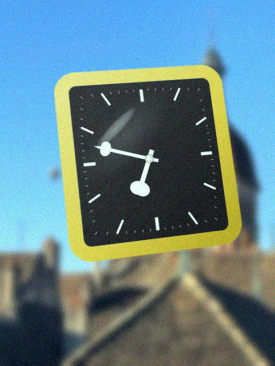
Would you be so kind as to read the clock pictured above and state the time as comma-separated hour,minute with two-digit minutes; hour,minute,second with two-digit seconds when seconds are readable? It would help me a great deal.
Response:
6,48
